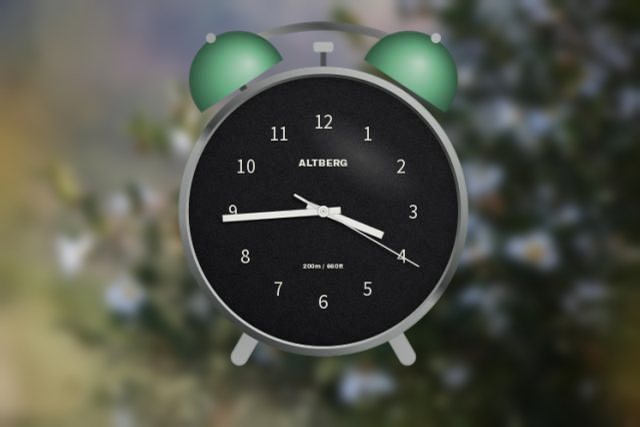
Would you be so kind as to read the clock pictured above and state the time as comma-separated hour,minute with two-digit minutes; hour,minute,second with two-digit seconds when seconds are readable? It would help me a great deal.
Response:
3,44,20
